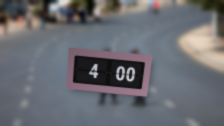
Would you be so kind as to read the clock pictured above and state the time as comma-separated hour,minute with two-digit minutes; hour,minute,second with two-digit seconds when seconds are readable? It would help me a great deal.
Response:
4,00
